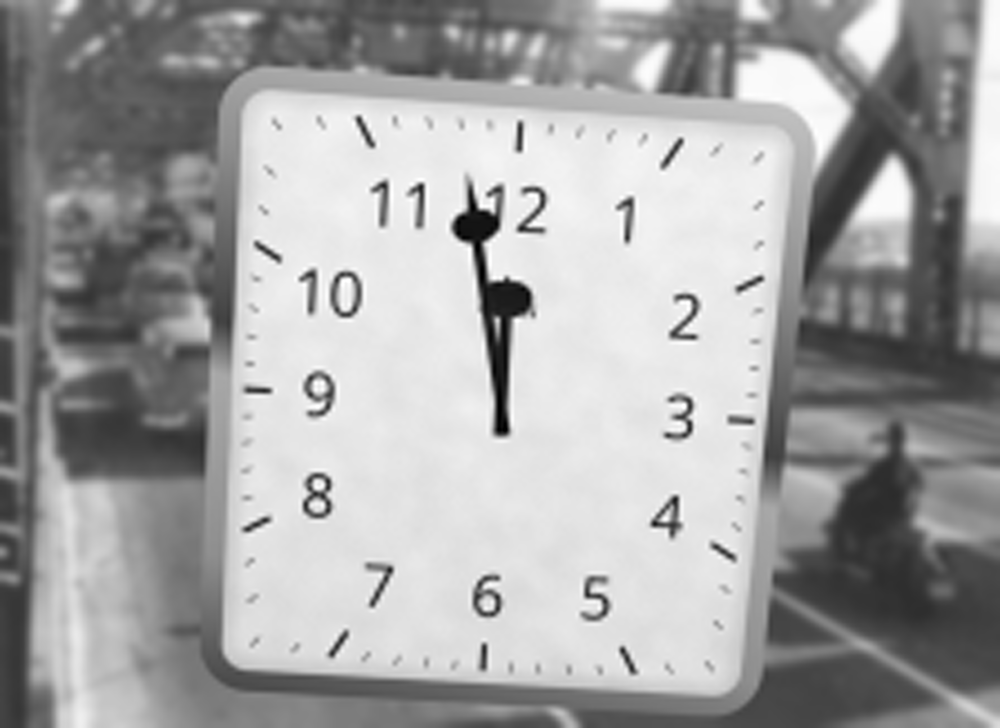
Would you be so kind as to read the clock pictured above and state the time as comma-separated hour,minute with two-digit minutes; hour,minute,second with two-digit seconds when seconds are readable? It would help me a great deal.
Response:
11,58
